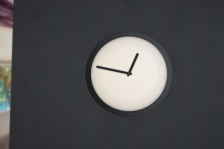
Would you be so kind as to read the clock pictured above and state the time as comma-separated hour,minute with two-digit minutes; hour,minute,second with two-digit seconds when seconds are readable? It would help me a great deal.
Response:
12,47
